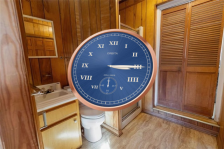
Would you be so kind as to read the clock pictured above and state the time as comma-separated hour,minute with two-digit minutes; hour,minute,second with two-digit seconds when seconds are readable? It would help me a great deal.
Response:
3,15
